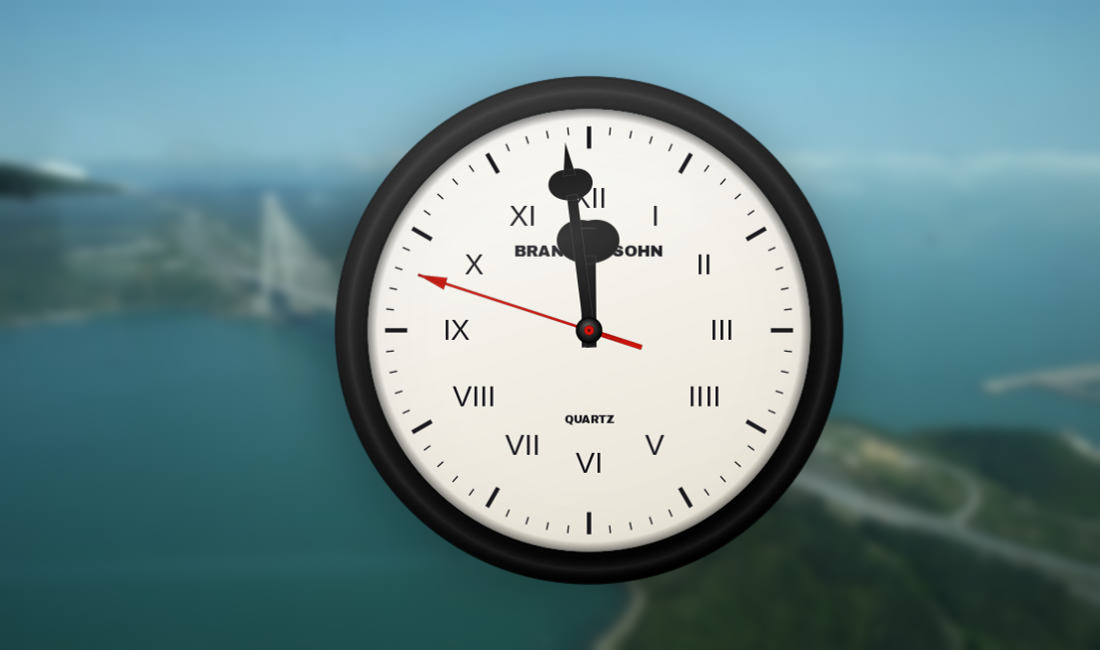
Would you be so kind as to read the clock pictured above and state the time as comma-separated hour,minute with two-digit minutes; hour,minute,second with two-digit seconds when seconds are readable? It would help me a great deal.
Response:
11,58,48
